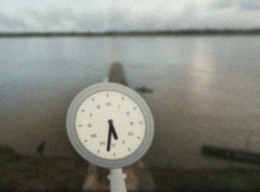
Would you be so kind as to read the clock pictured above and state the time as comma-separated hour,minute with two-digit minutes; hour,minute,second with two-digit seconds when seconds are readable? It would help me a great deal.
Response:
5,32
